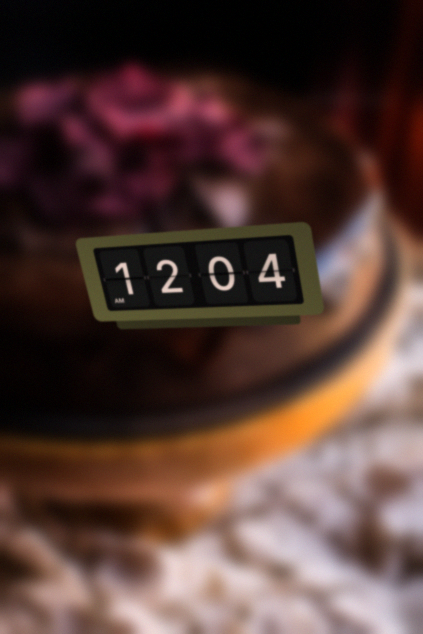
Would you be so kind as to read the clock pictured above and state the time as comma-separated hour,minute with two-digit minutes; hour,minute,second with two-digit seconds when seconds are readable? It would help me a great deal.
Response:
12,04
